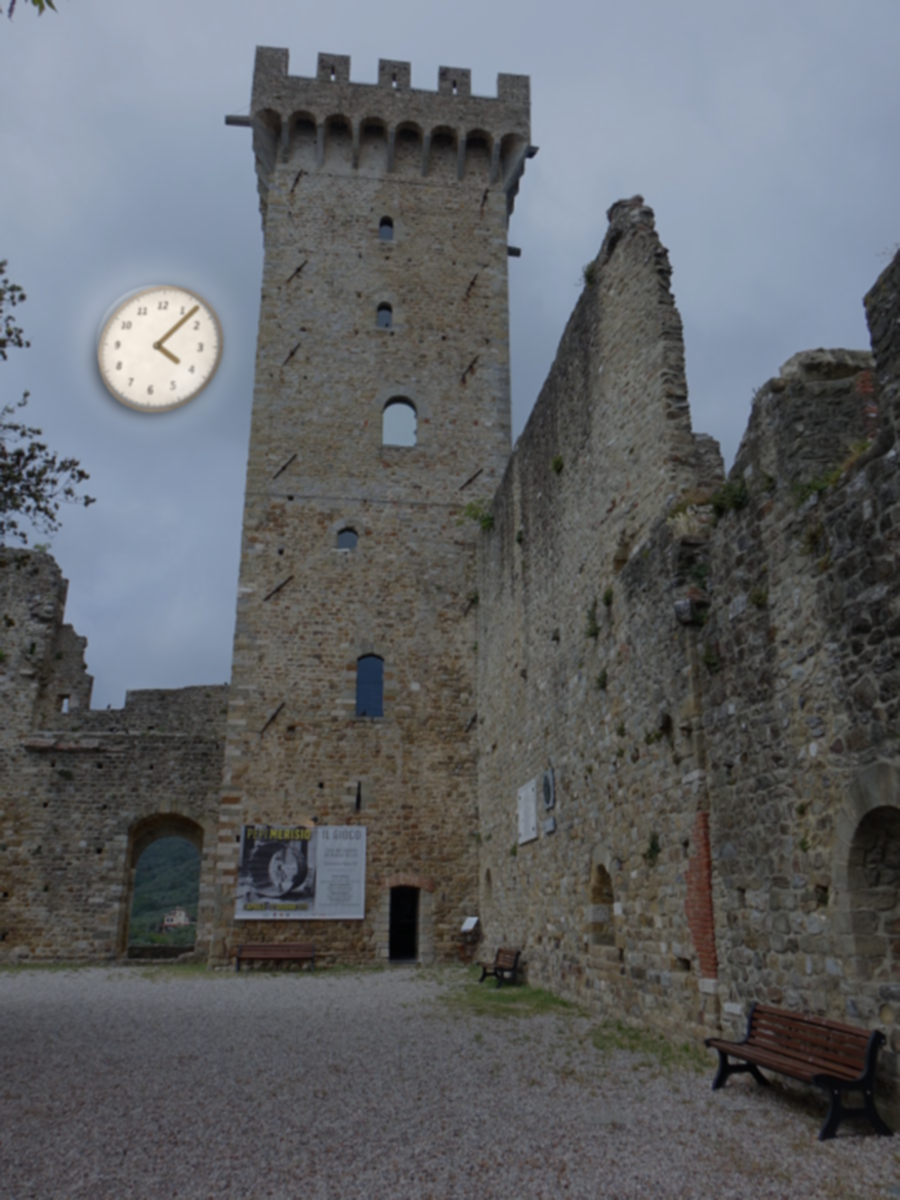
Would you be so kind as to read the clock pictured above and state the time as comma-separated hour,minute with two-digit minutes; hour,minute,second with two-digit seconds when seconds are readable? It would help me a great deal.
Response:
4,07
